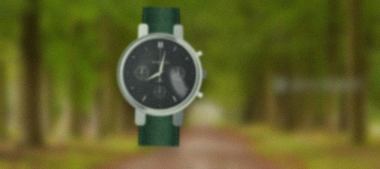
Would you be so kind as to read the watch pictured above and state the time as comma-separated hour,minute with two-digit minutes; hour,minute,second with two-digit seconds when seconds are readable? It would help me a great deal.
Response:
8,02
